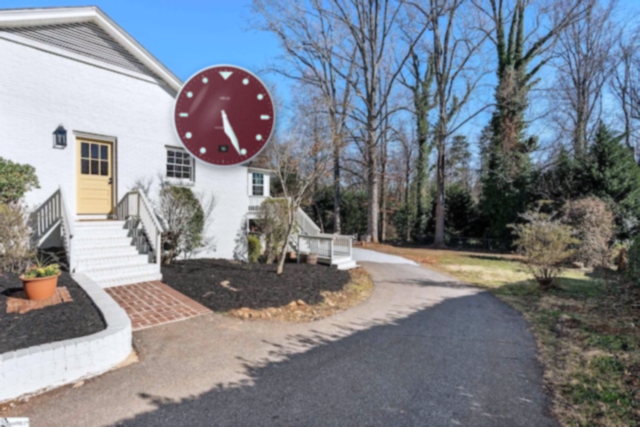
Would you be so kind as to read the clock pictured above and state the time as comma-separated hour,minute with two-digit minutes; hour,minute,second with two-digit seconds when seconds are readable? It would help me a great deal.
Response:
5,26
